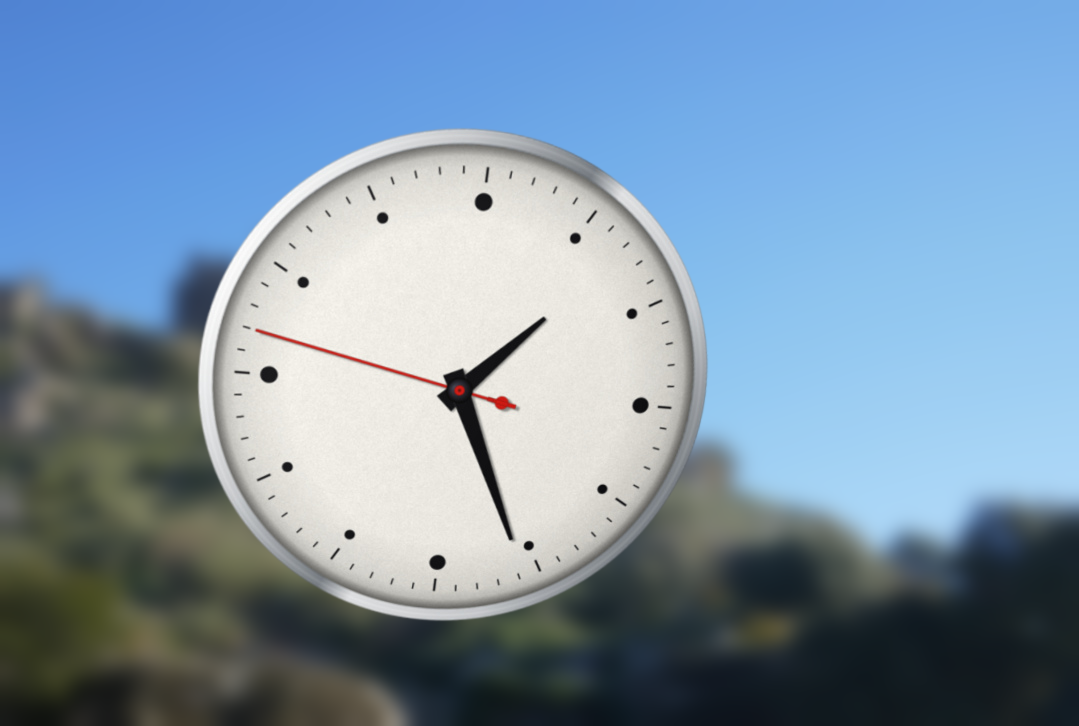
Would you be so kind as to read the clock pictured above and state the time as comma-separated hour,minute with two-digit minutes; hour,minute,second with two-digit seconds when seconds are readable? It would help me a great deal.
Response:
1,25,47
